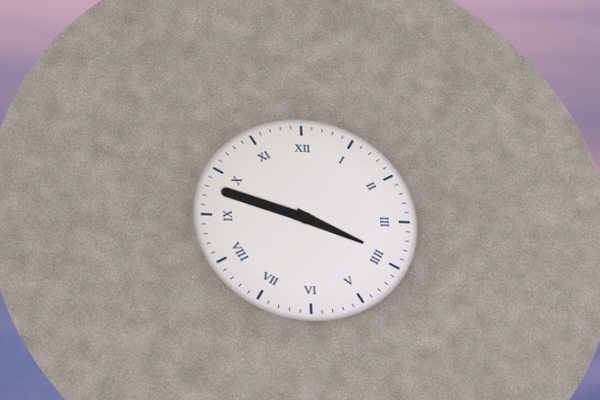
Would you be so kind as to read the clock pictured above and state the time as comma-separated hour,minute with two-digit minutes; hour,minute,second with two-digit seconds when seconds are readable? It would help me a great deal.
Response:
3,48
